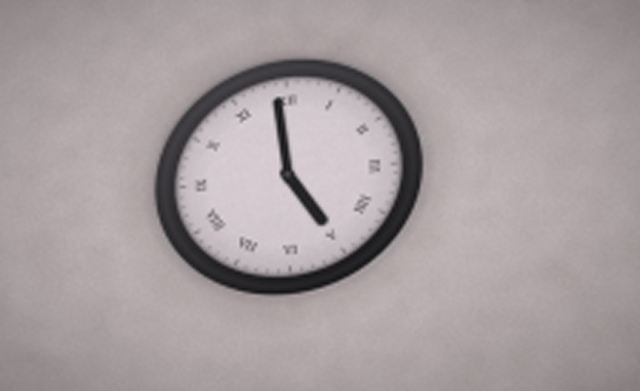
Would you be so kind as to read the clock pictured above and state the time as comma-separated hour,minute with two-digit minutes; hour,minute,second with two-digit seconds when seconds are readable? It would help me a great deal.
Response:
4,59
